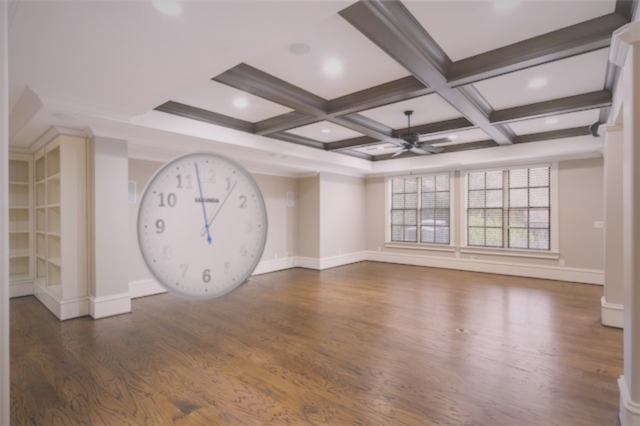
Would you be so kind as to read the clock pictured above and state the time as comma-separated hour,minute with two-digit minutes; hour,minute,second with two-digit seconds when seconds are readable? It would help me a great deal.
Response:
1,05,58
